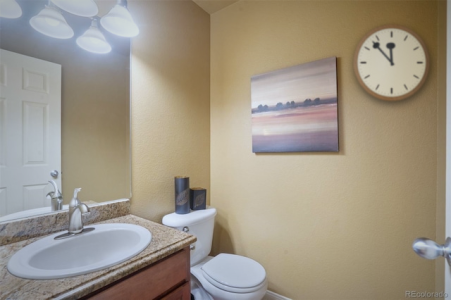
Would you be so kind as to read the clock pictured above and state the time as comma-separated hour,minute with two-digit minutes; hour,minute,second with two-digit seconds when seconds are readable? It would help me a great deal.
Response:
11,53
